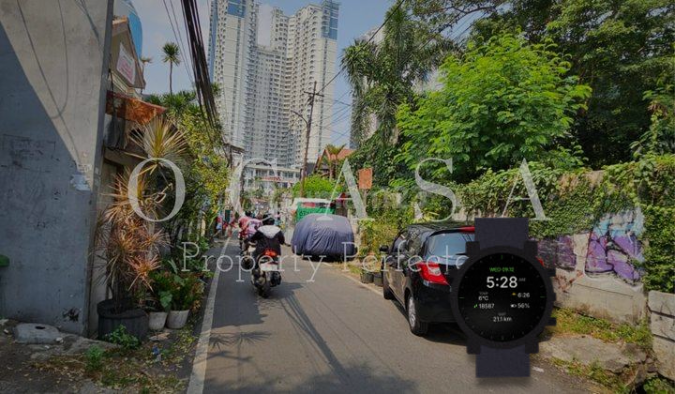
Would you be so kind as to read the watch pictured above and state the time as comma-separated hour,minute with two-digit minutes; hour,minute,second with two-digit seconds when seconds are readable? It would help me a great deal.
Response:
5,28
